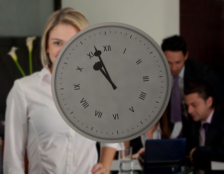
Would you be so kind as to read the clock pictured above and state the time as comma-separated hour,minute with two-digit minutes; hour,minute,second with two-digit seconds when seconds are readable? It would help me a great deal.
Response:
10,57
